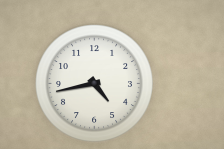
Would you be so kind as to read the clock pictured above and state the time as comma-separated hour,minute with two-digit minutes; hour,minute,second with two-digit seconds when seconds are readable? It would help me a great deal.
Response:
4,43
